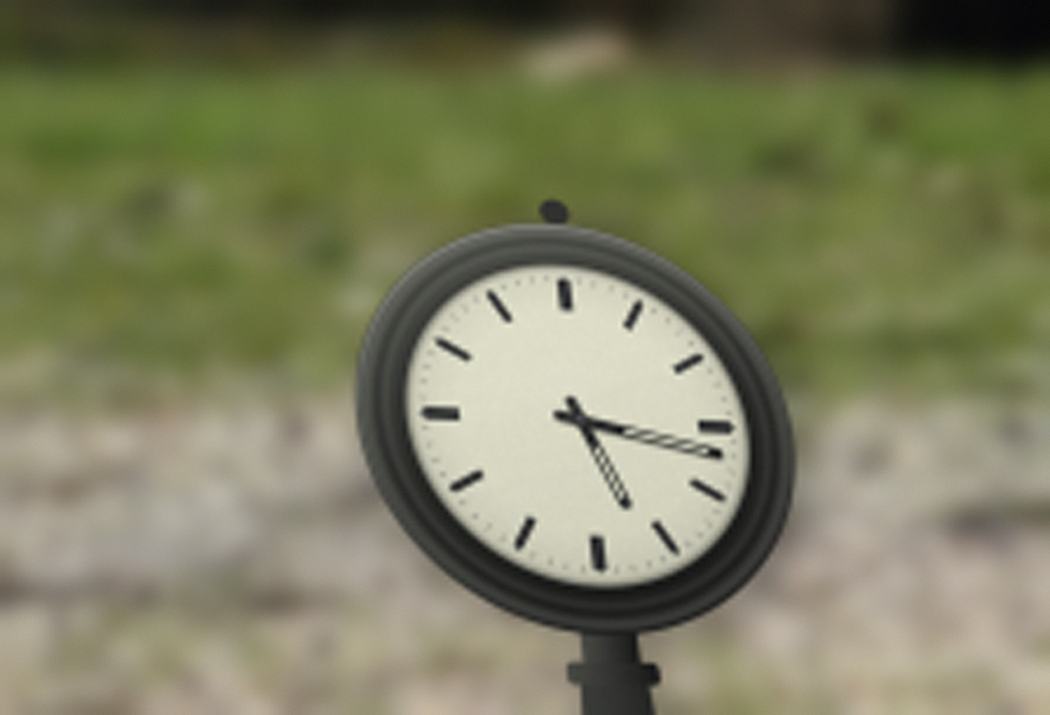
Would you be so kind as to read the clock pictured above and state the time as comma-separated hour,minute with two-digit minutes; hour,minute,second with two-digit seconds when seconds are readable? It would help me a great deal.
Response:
5,17
